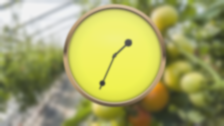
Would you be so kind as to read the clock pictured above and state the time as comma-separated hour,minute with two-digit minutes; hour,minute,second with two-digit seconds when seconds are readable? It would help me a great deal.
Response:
1,34
